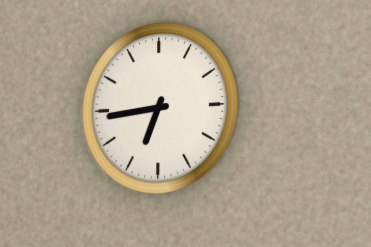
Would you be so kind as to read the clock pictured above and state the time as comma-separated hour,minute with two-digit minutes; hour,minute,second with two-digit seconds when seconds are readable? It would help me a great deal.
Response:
6,44
